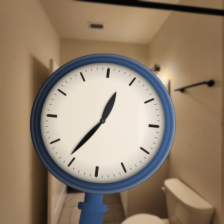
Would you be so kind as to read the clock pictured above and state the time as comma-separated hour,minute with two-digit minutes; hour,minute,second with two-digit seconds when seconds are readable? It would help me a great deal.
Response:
12,36
